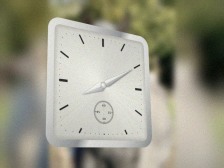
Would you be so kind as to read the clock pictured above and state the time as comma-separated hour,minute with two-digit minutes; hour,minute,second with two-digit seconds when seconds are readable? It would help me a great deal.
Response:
8,10
